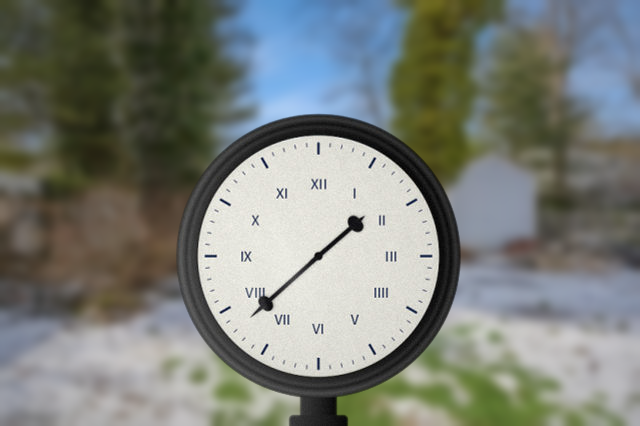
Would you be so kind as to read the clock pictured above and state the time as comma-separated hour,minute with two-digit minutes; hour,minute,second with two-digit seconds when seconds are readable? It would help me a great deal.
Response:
1,38
